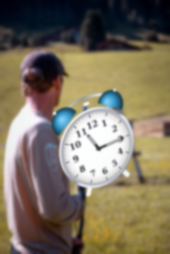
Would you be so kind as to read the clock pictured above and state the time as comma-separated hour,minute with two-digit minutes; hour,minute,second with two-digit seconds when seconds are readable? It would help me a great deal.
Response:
11,15
